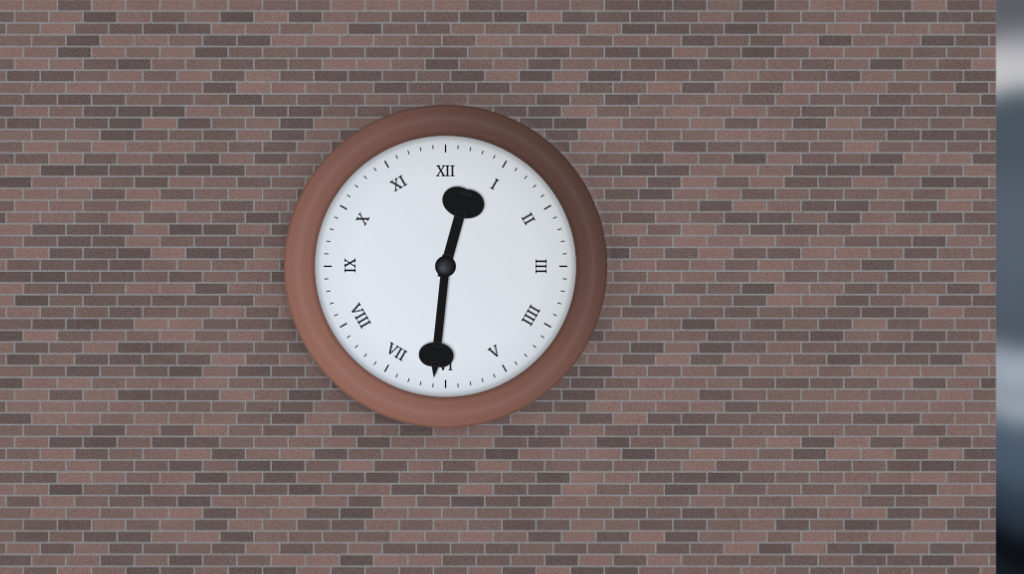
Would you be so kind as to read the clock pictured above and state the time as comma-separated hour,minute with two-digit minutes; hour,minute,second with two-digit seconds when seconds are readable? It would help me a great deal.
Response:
12,31
